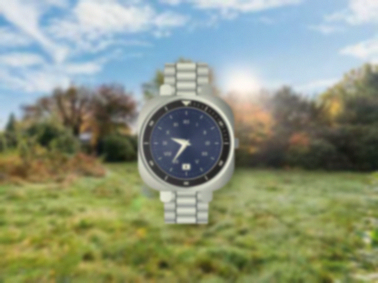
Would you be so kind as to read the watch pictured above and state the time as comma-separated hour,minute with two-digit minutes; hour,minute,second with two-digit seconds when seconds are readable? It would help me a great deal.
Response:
9,36
